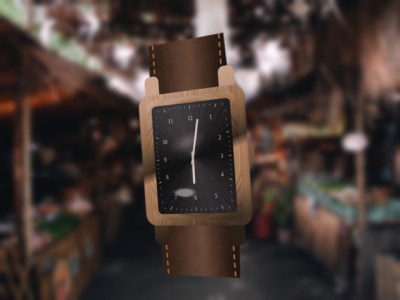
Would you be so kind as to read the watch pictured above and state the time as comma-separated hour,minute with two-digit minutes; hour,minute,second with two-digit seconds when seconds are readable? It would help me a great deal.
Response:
6,02
